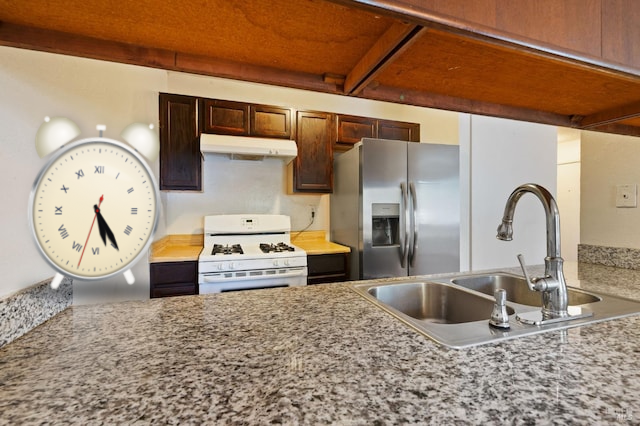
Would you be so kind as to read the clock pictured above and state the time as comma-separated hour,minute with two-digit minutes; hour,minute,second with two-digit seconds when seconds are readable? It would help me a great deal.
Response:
5,24,33
